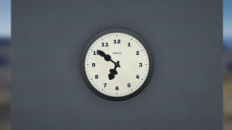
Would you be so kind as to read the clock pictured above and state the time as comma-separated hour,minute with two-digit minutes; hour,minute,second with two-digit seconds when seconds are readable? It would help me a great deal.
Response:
6,51
